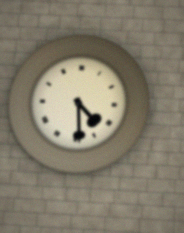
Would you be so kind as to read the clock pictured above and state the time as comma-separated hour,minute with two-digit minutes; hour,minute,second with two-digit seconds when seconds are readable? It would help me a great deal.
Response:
4,29
